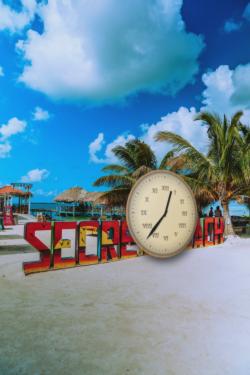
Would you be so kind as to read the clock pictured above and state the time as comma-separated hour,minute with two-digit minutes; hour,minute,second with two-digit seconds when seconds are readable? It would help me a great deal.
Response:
12,37
